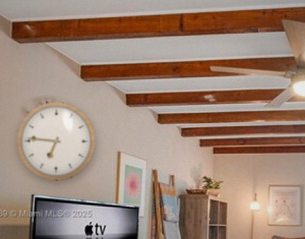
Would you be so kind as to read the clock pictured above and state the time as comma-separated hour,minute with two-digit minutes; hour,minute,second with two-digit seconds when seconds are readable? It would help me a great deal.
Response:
6,46
